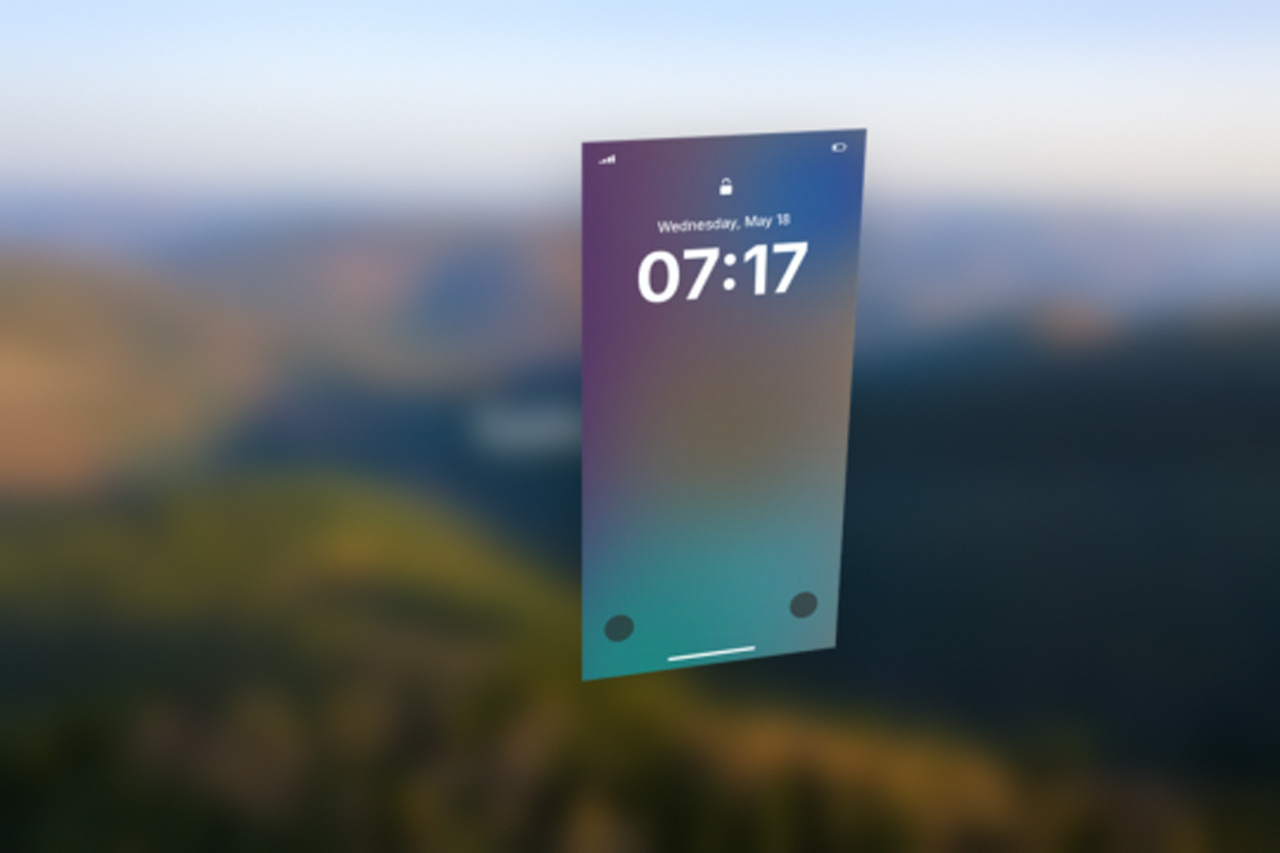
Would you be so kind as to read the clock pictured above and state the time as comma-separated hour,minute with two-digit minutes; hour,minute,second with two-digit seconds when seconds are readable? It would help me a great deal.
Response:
7,17
